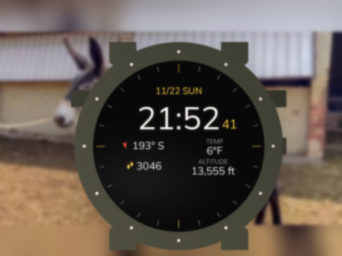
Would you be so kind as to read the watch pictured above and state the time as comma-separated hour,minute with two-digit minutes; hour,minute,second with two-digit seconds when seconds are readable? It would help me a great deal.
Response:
21,52,41
